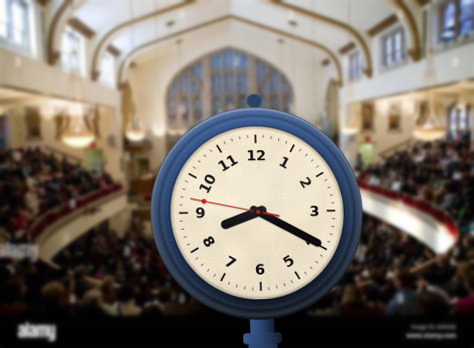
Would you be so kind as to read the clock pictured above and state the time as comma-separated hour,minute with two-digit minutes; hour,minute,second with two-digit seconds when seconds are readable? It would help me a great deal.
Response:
8,19,47
